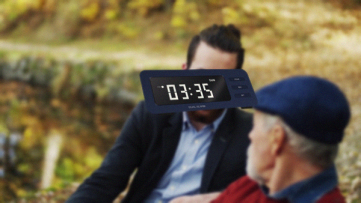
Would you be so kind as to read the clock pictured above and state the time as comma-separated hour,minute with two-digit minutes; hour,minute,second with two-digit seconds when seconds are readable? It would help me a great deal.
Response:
3,35
